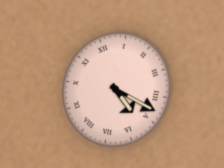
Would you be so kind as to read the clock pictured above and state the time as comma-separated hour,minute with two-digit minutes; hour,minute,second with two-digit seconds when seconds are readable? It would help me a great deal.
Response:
5,23
